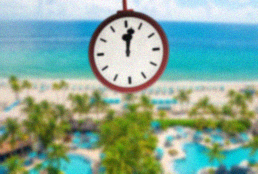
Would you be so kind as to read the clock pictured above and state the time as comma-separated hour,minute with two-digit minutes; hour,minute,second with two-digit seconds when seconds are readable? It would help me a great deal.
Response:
12,02
